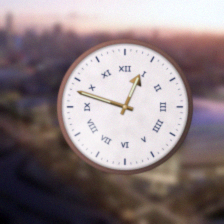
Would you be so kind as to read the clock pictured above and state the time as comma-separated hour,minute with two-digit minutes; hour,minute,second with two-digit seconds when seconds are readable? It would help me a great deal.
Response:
12,48
